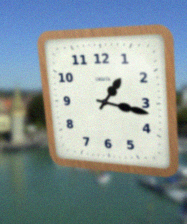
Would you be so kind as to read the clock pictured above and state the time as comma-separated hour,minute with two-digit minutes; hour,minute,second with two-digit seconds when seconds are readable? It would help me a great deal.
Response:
1,17
